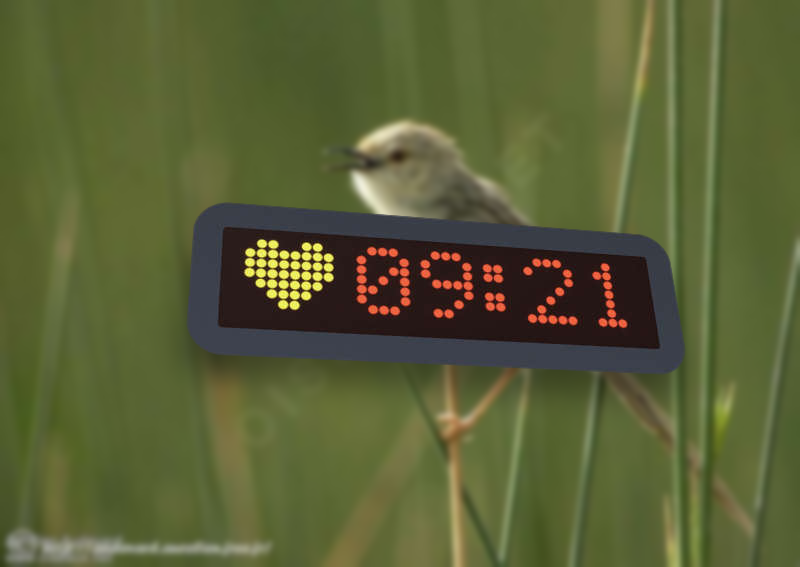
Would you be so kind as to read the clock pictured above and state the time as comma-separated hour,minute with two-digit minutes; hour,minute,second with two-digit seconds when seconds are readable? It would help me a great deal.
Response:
9,21
